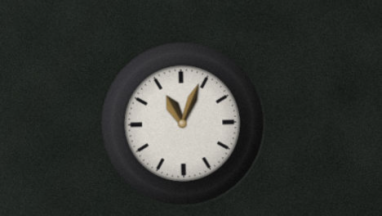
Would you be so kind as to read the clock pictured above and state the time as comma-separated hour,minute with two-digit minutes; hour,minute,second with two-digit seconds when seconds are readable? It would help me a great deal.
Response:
11,04
